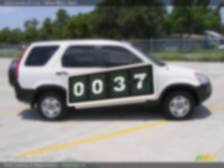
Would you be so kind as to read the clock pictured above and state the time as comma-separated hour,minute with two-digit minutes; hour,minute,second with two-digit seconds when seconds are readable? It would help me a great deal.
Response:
0,37
